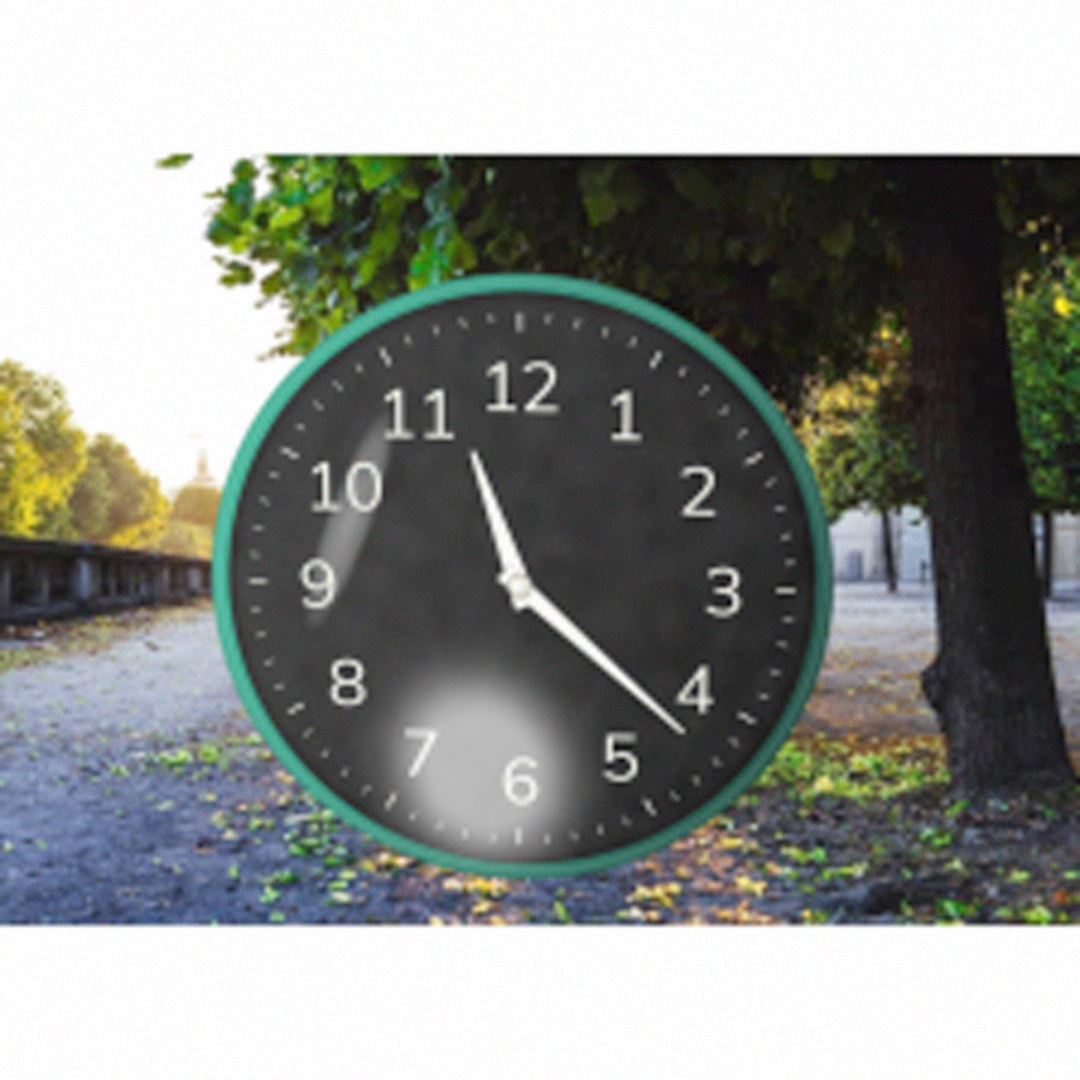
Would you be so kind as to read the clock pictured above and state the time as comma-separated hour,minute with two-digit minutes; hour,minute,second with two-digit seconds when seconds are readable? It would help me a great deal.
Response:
11,22
